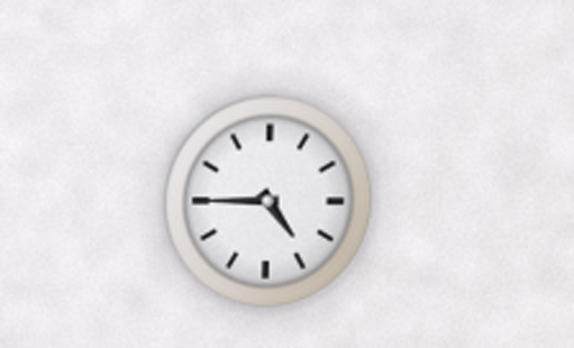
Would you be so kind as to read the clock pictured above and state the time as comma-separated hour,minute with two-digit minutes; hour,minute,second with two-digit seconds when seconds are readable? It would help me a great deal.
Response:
4,45
